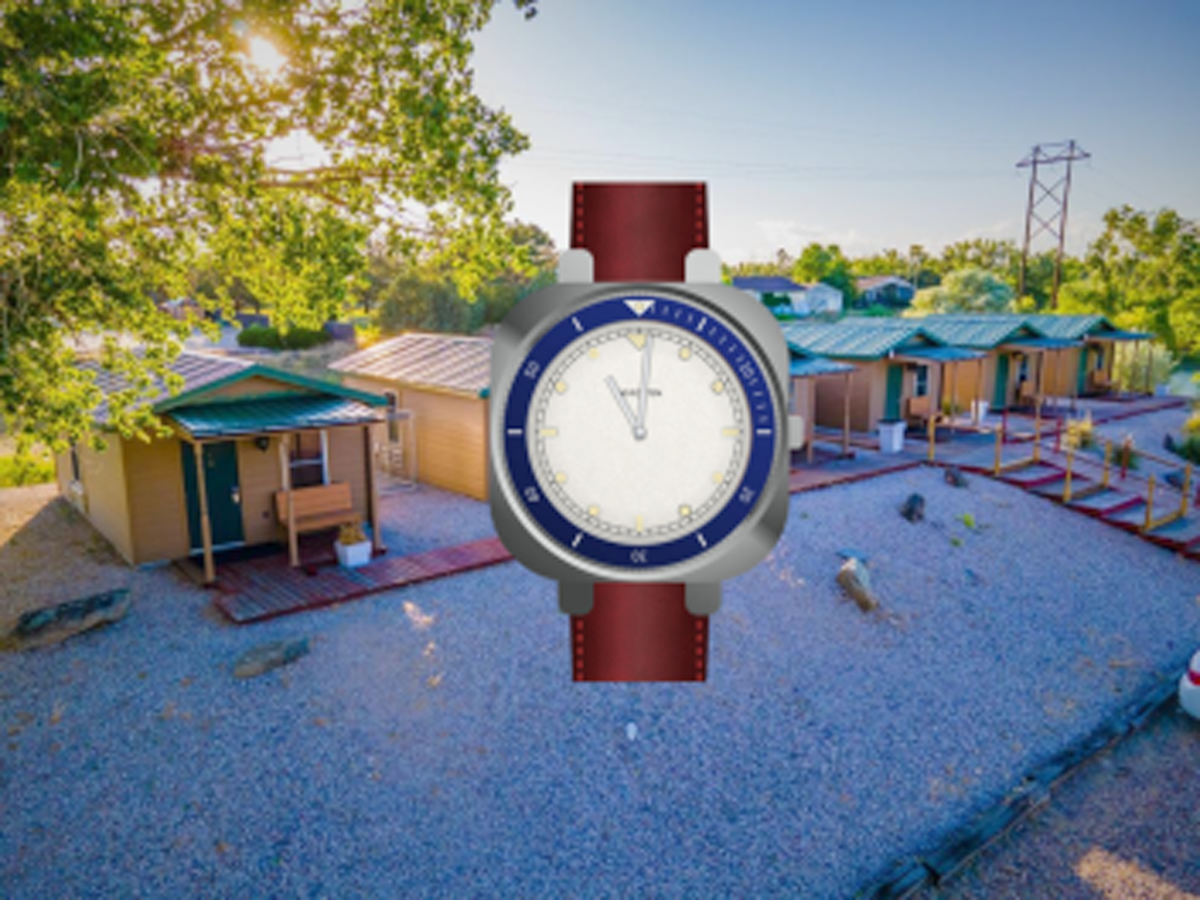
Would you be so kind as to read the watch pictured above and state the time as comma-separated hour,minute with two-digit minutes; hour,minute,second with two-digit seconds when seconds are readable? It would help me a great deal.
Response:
11,01
